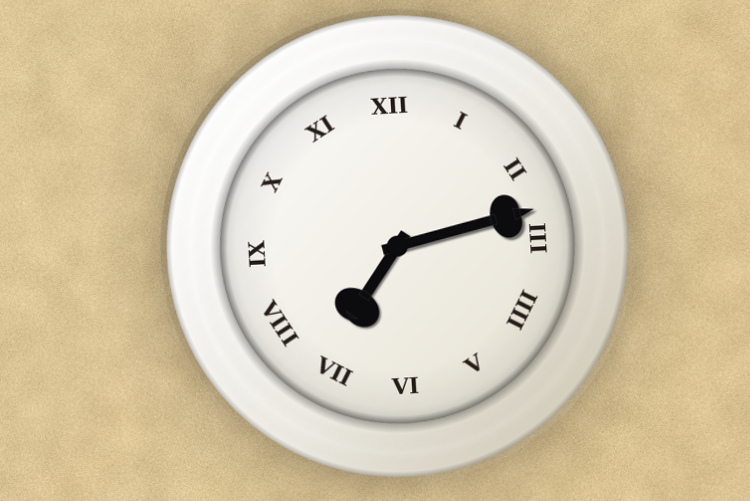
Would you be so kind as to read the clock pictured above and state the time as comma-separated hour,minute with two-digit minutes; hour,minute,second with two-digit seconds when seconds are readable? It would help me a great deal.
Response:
7,13
